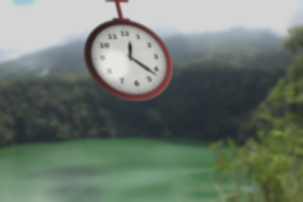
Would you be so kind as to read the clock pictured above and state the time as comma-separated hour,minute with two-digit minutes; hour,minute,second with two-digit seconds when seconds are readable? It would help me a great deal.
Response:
12,22
